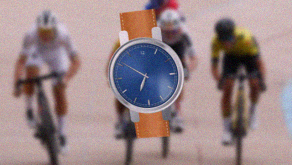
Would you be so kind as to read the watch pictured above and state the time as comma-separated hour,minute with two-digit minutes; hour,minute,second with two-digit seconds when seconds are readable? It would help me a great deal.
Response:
6,51
